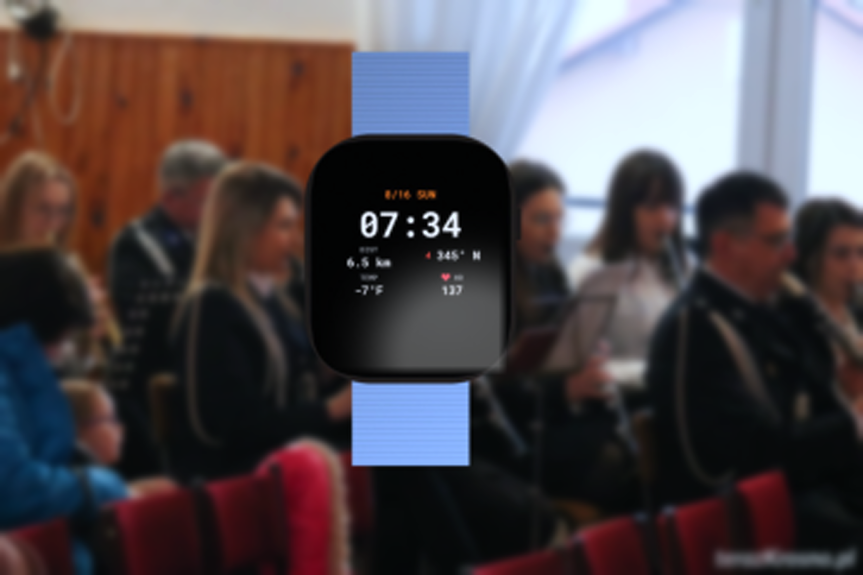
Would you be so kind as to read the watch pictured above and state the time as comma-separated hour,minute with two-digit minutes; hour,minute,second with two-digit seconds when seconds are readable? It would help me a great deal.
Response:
7,34
